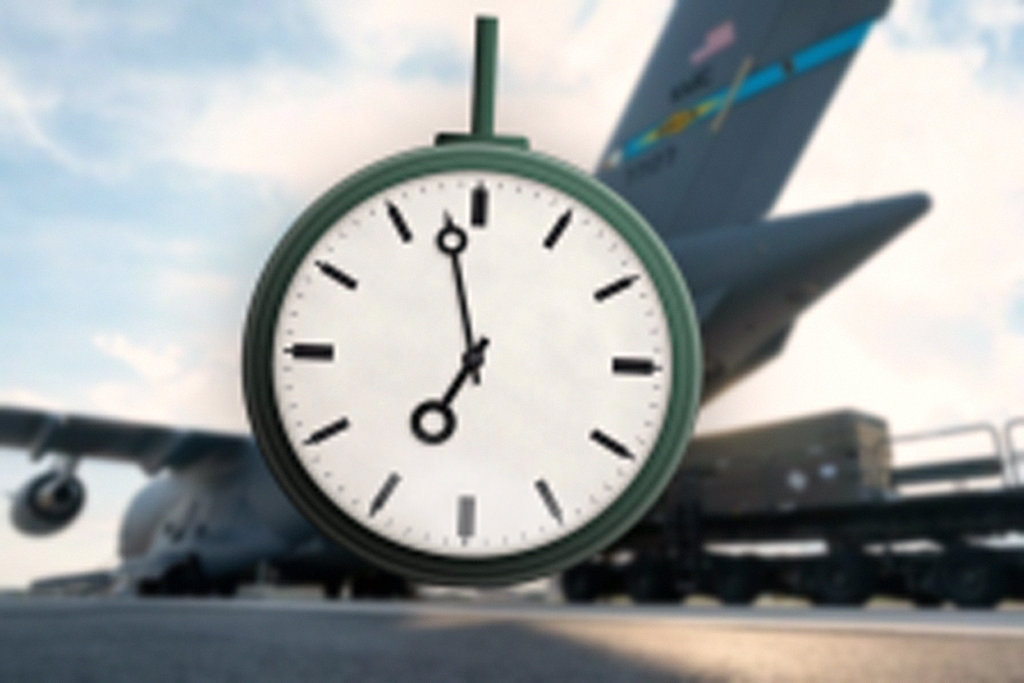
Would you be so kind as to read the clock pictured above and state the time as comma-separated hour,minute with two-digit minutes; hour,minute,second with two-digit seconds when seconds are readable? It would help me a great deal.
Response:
6,58
